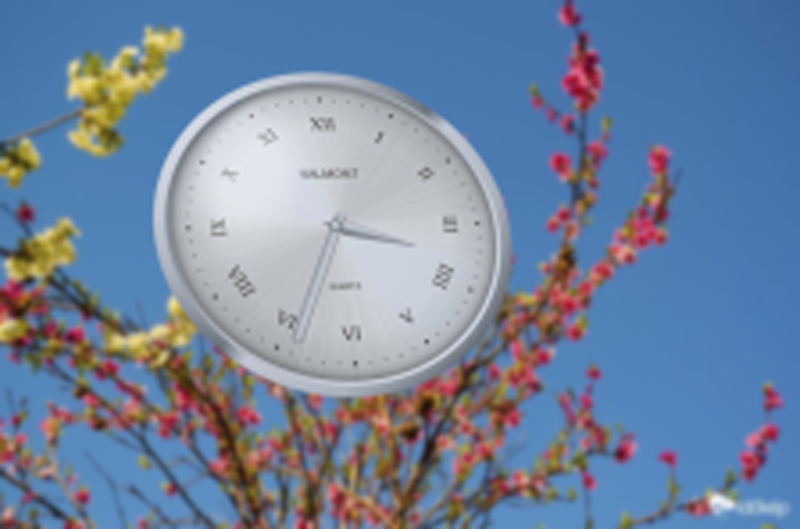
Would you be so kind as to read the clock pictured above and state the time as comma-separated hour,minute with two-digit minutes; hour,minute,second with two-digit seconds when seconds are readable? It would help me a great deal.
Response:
3,34
